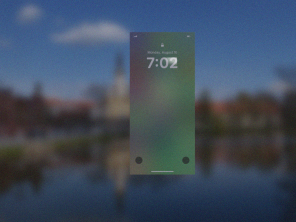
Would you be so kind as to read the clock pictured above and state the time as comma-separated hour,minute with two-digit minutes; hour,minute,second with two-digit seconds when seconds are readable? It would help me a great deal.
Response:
7,02
